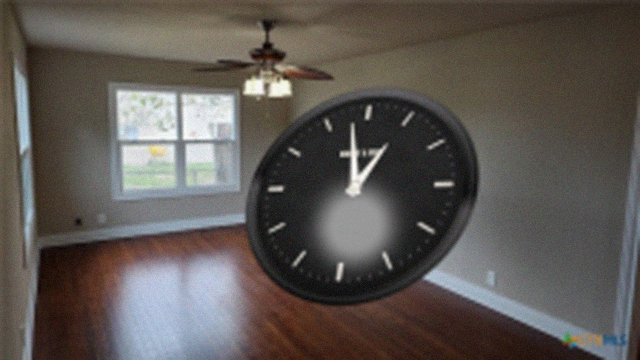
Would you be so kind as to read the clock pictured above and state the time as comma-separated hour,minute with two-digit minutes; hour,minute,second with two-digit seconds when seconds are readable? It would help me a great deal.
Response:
12,58
